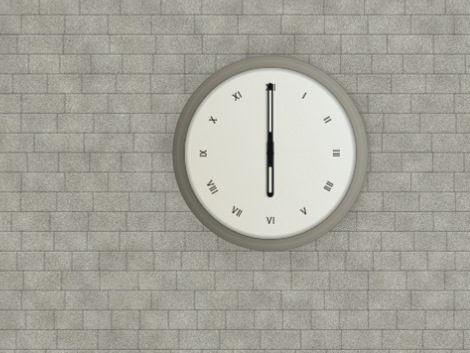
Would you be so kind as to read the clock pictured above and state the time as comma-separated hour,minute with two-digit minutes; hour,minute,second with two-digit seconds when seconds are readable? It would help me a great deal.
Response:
6,00
